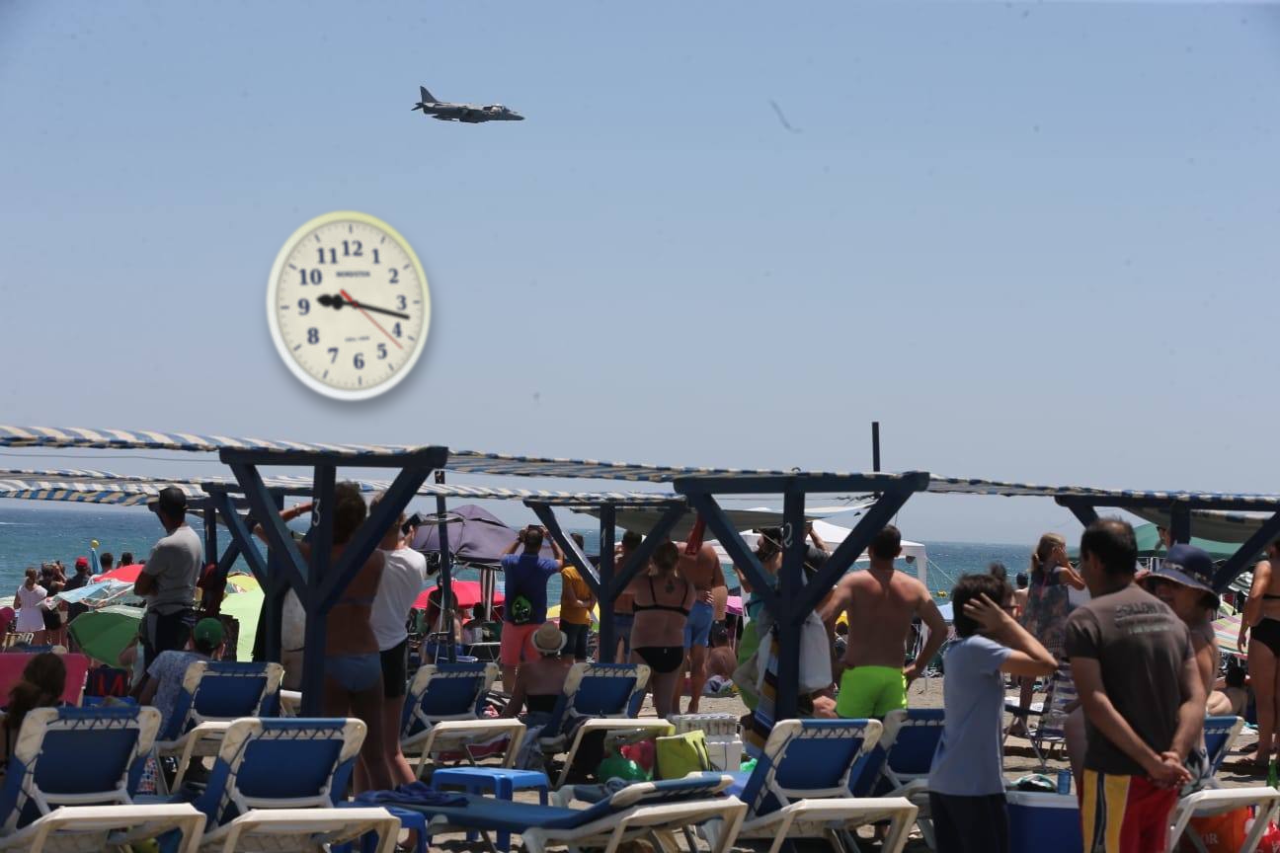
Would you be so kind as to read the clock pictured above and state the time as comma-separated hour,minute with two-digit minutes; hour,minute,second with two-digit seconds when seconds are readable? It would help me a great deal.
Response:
9,17,22
